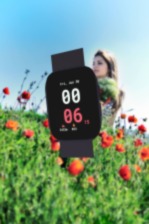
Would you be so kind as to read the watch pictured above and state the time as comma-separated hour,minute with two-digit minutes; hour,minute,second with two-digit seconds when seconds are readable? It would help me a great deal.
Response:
0,06
